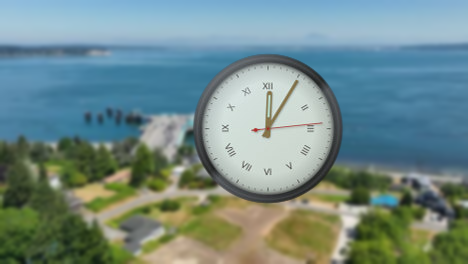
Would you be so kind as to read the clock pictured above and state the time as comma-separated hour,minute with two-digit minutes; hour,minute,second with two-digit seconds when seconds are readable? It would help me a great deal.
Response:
12,05,14
